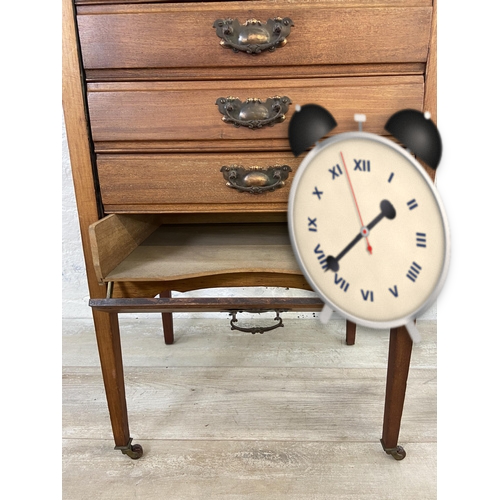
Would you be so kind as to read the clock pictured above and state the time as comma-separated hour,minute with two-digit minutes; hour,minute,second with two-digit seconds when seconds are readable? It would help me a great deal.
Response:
1,37,57
